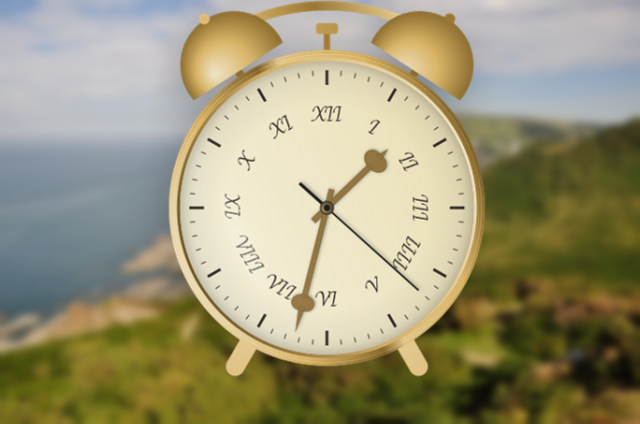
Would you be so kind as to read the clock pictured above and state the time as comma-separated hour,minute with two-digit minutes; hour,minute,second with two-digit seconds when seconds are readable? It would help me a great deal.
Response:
1,32,22
